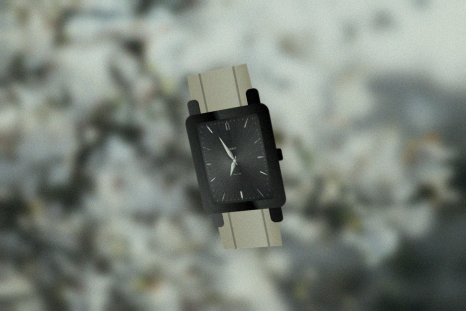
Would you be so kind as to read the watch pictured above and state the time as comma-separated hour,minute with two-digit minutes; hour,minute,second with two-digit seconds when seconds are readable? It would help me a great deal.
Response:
6,56
